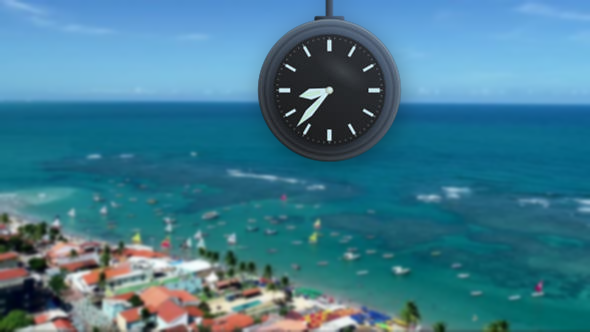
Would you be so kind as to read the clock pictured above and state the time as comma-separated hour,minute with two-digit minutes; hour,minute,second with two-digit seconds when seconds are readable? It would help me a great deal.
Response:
8,37
